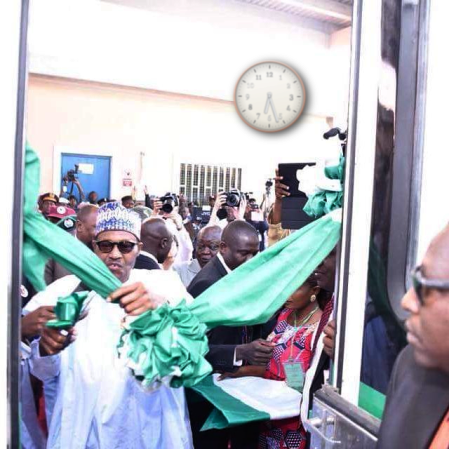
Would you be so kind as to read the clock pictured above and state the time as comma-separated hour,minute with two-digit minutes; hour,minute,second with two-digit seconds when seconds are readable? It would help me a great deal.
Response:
6,27
